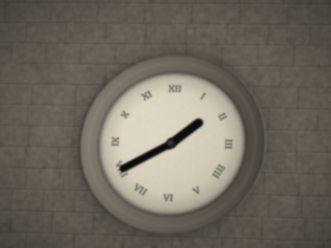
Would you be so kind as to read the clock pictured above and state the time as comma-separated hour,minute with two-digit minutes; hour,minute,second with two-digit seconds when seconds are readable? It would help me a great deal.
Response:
1,40
